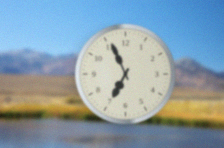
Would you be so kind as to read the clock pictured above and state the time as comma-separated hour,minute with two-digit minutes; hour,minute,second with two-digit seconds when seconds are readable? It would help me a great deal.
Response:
6,56
